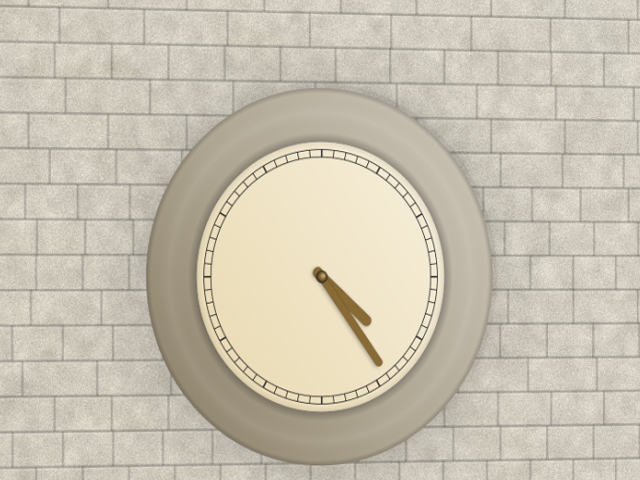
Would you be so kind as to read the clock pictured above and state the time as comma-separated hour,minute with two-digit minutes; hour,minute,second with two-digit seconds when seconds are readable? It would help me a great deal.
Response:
4,24
